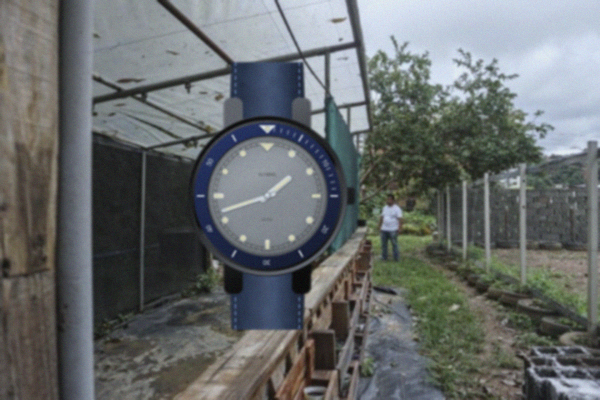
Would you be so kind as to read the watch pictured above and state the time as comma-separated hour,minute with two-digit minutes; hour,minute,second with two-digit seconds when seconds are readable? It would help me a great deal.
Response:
1,42
